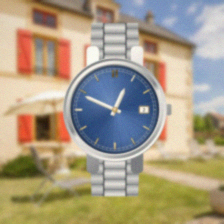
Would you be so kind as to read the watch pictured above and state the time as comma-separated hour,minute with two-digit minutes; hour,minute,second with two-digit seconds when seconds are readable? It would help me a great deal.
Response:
12,49
